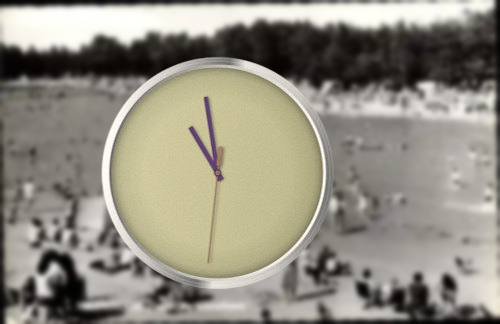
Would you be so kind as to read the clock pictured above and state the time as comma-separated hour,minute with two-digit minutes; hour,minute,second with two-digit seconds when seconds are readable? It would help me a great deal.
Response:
10,58,31
